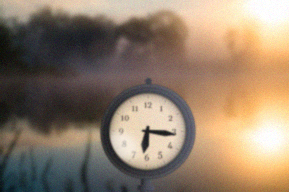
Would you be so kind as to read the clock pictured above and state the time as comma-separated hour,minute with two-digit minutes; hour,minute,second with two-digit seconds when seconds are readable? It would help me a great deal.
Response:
6,16
